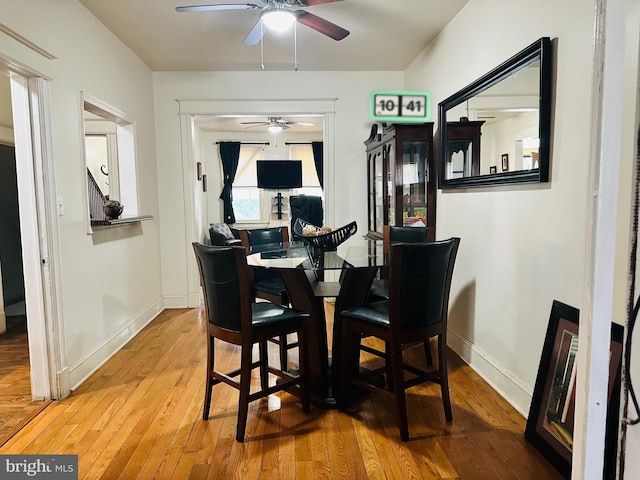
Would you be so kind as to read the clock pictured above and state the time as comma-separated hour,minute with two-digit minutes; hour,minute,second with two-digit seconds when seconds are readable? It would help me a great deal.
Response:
10,41
